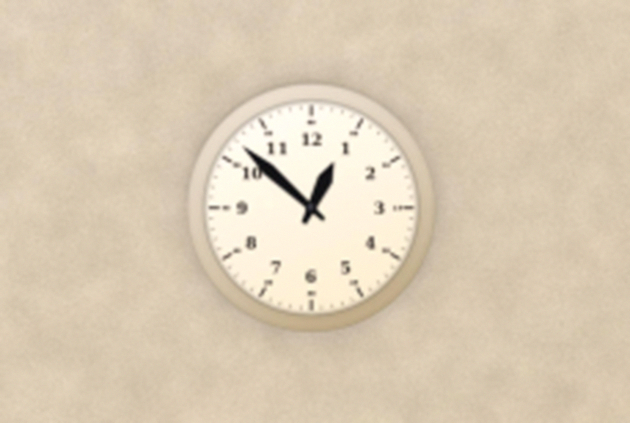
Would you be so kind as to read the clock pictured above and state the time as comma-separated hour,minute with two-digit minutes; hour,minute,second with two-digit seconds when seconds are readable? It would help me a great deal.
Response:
12,52
